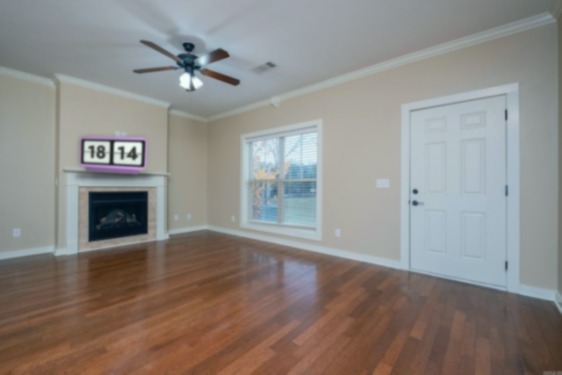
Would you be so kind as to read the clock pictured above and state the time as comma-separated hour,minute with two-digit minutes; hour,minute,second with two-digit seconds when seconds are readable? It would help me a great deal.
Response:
18,14
